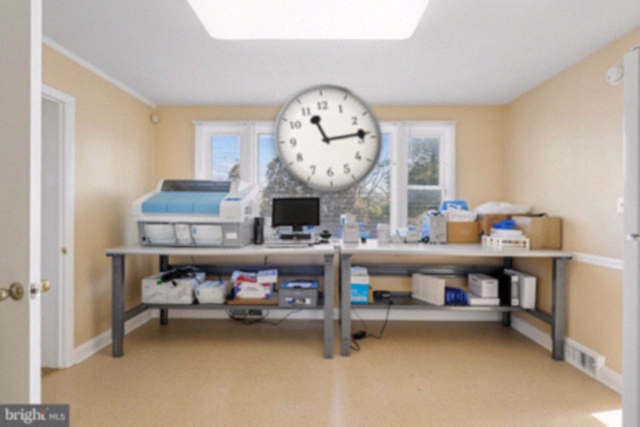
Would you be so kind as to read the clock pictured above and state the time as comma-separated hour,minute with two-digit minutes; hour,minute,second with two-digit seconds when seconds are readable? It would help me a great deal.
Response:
11,14
